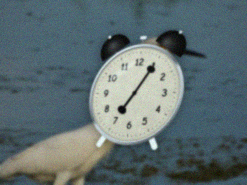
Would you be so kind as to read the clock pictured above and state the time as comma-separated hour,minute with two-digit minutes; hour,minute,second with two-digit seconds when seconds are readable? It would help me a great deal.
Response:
7,05
